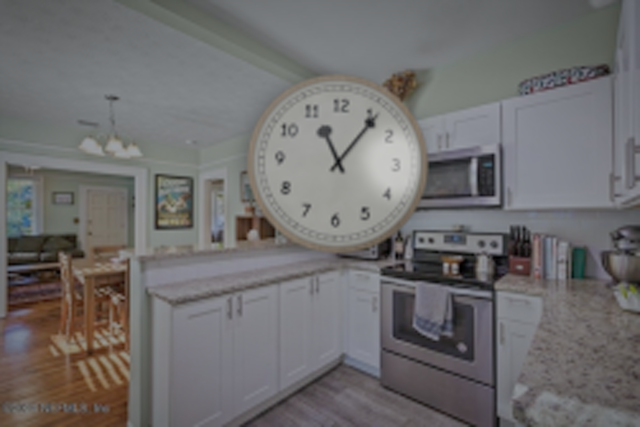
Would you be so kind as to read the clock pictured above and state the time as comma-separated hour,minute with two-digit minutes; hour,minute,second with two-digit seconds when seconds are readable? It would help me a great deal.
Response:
11,06
